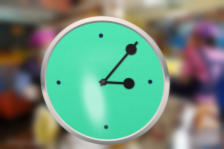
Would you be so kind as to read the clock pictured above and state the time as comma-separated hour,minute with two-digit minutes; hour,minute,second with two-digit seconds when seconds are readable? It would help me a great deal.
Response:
3,07
